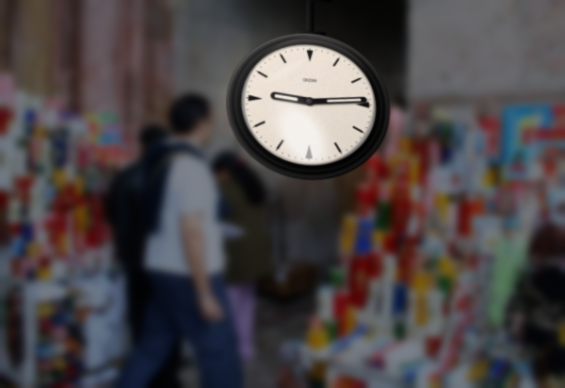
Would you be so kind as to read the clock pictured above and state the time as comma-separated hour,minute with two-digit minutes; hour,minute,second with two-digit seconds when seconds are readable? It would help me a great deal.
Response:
9,14
